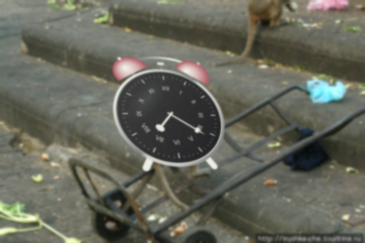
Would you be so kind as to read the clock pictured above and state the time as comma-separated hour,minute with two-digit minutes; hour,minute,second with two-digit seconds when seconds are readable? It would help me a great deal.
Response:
7,21
